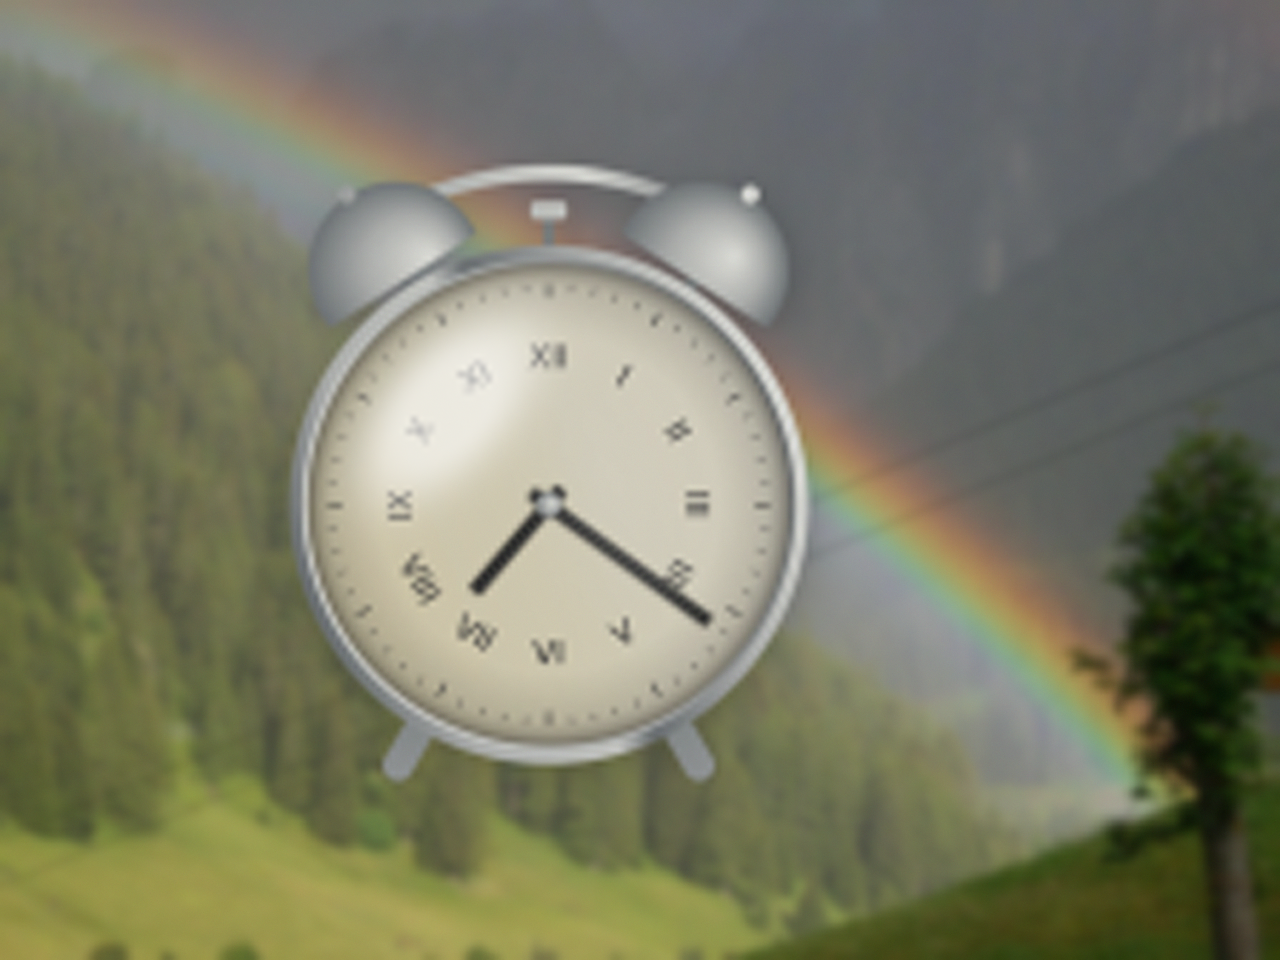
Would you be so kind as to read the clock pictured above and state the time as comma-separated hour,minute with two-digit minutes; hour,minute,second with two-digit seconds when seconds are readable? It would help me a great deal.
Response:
7,21
